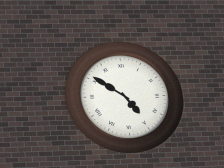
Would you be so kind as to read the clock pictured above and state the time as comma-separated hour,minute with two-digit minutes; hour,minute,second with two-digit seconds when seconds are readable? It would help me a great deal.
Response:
4,51
